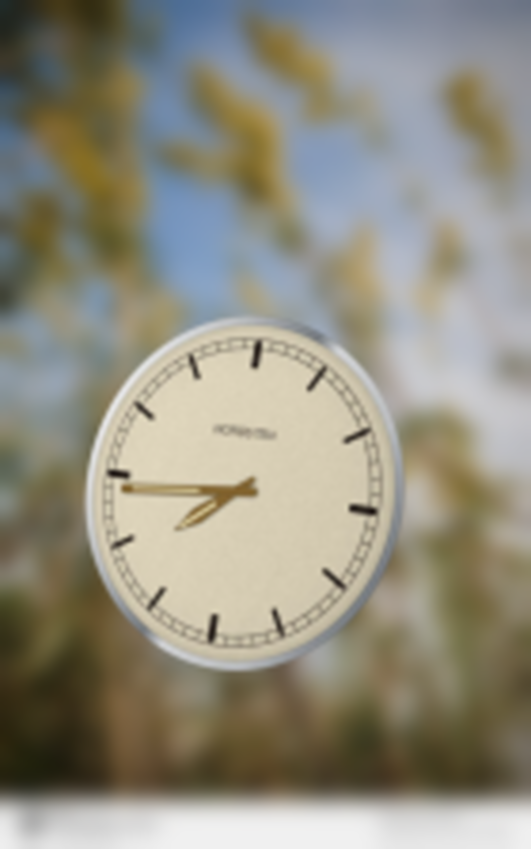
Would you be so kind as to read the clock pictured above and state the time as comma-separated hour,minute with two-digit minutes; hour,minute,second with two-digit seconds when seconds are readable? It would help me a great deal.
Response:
7,44
